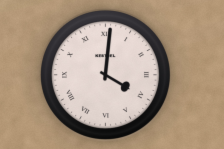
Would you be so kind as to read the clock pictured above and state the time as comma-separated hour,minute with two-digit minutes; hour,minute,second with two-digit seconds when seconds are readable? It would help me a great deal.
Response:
4,01
